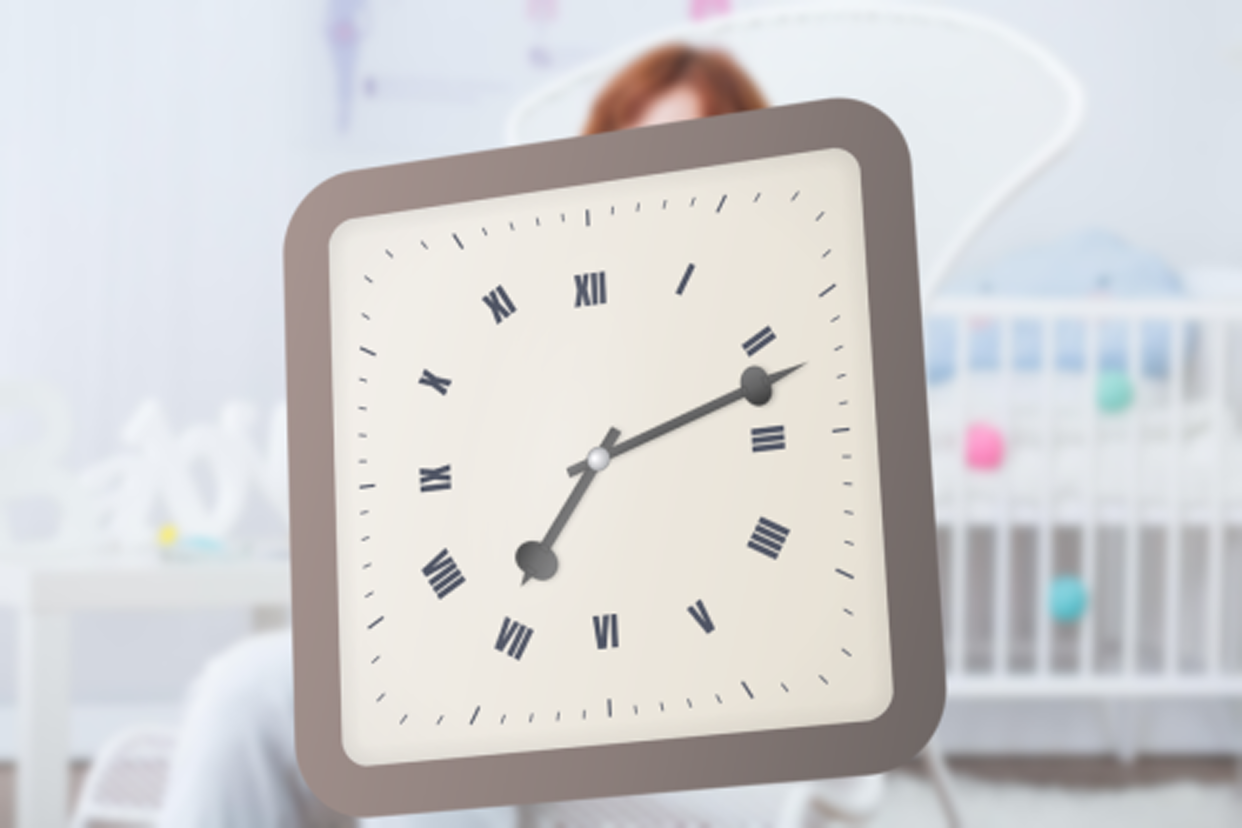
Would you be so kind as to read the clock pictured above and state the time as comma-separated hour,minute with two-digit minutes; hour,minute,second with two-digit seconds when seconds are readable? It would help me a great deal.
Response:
7,12
